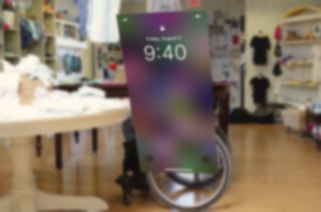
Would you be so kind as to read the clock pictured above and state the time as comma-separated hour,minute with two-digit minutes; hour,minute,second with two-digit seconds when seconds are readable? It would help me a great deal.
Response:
9,40
